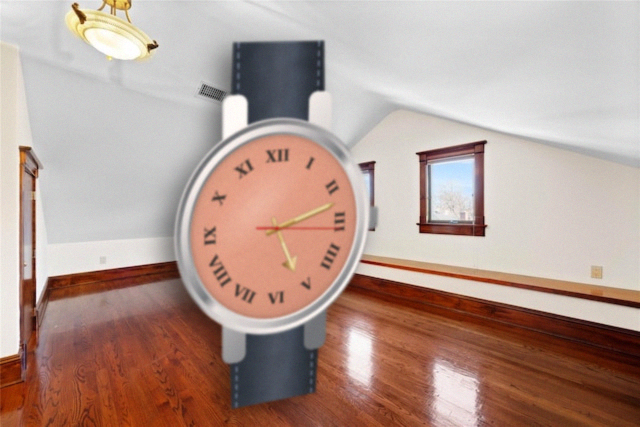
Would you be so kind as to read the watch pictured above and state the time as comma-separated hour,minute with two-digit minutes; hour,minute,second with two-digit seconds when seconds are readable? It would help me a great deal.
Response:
5,12,16
